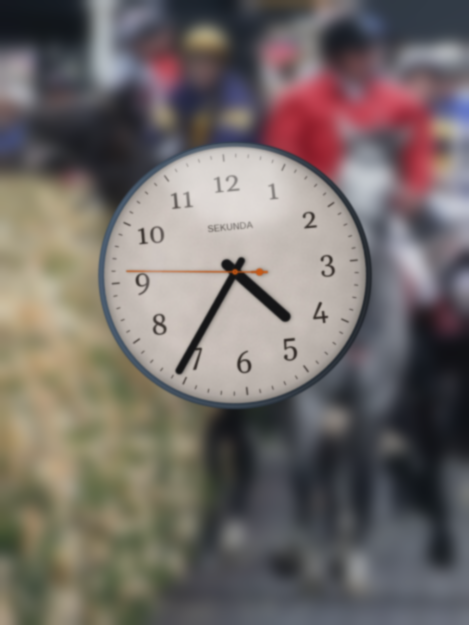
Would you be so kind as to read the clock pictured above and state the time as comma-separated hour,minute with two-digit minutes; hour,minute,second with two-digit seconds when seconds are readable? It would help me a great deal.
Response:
4,35,46
